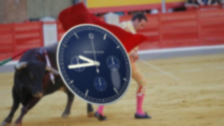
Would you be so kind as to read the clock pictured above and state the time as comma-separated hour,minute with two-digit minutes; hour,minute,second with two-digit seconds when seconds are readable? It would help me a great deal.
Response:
9,44
